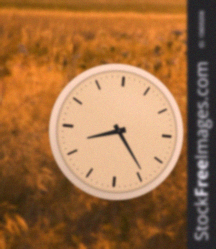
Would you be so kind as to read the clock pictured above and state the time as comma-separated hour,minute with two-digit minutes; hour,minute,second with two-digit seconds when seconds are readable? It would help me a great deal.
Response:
8,24
